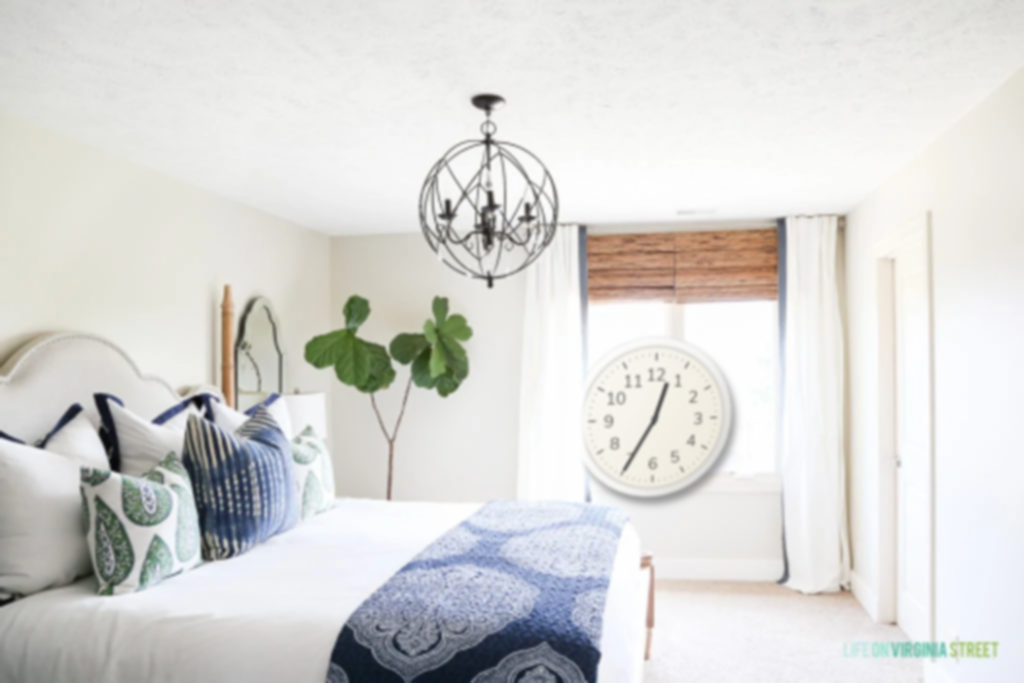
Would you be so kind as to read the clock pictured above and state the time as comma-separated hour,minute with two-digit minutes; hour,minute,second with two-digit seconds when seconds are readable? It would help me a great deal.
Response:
12,35
